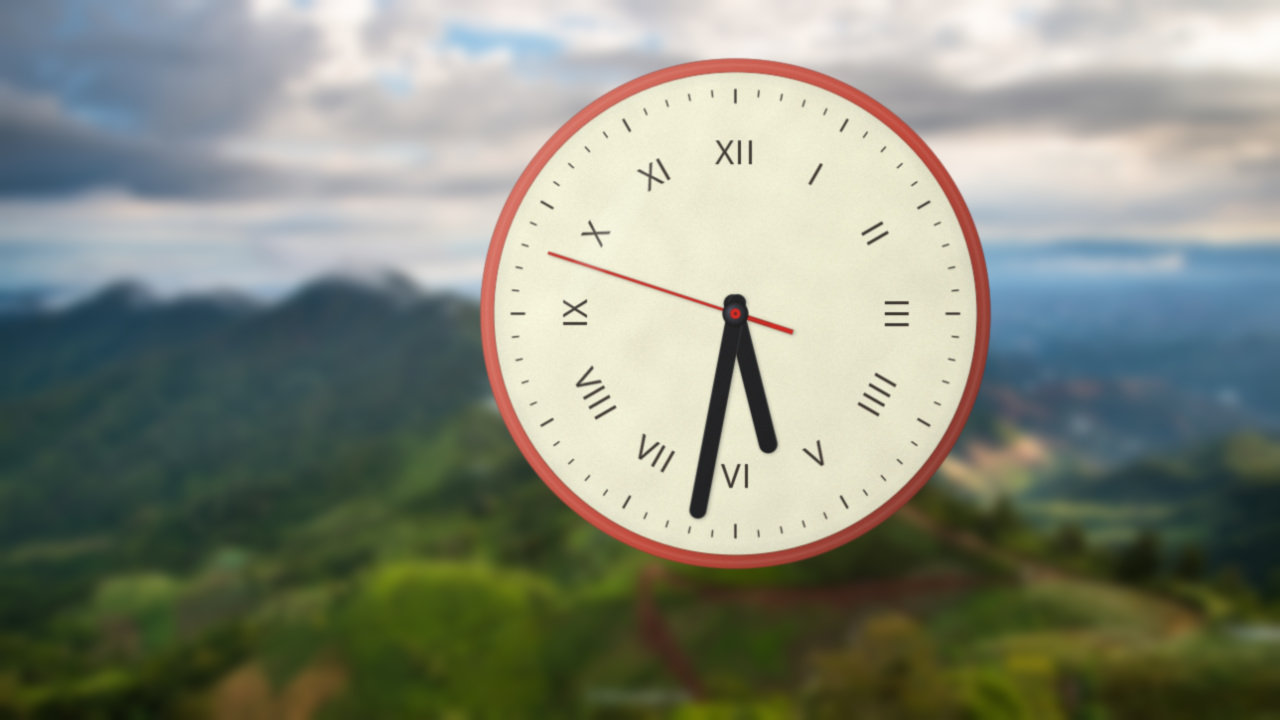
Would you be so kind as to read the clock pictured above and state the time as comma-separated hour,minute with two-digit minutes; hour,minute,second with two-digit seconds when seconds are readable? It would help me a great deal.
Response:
5,31,48
